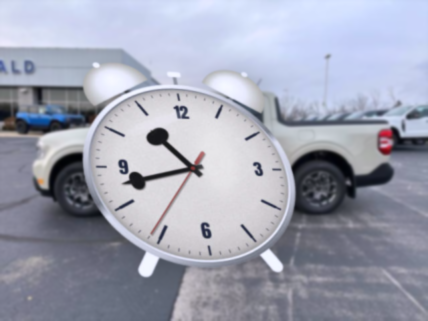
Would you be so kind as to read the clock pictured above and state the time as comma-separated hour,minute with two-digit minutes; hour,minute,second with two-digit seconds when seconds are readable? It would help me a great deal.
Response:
10,42,36
